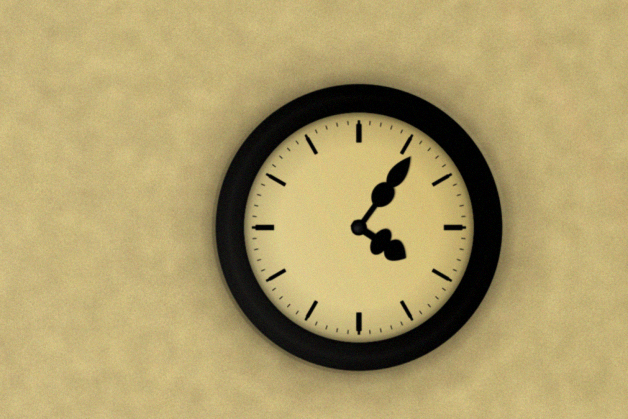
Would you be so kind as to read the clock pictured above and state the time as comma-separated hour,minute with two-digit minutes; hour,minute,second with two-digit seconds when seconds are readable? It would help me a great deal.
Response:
4,06
